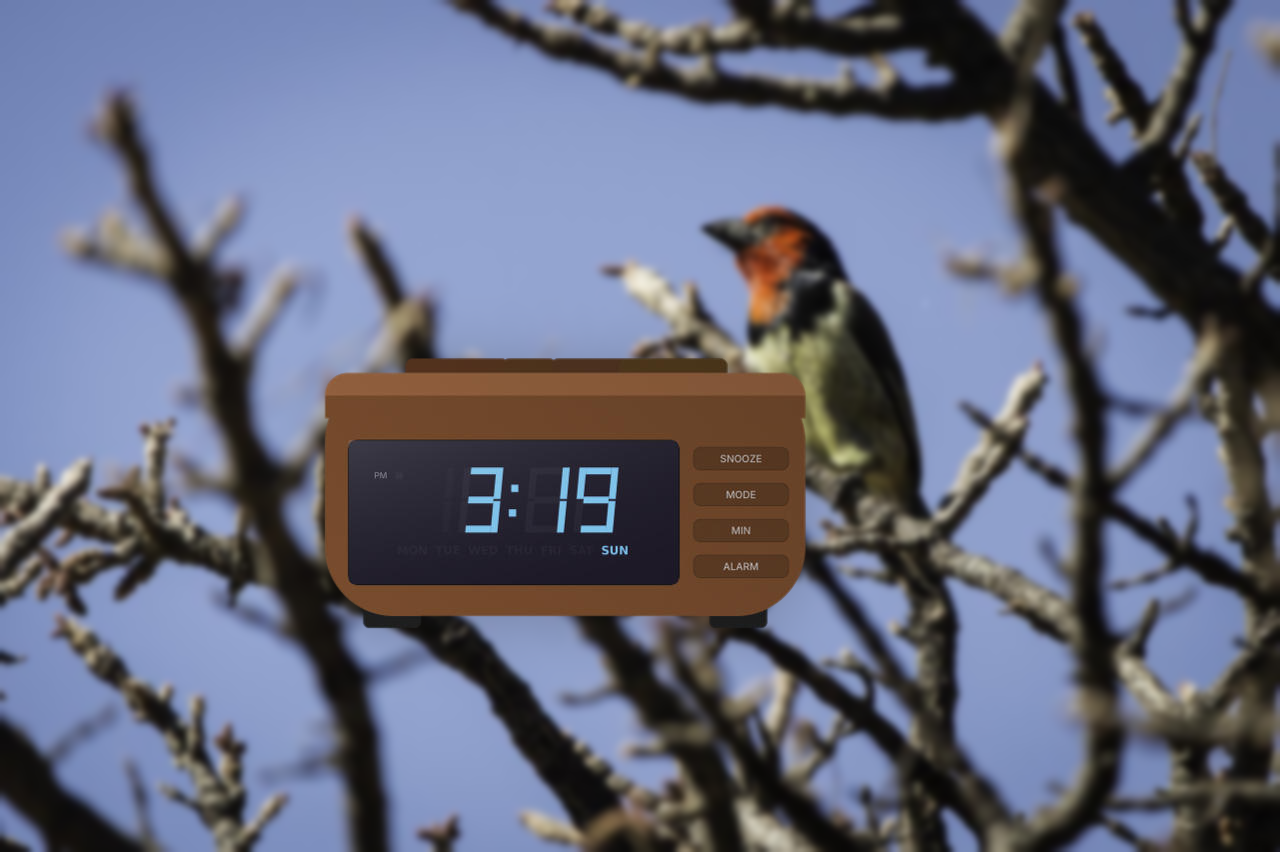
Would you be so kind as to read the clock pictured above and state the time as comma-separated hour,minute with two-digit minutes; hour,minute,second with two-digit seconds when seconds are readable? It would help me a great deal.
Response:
3,19
